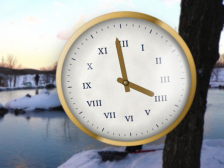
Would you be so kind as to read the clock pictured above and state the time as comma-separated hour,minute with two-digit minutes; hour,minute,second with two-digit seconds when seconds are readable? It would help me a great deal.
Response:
3,59
